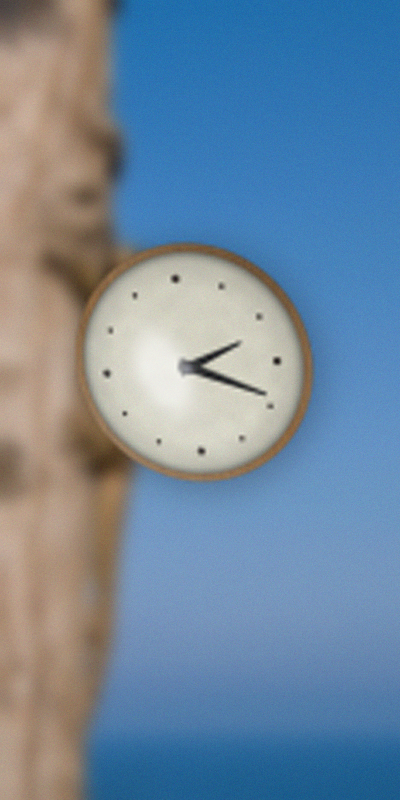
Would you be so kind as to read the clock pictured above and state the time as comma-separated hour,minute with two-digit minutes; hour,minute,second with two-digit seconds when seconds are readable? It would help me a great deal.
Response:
2,19
